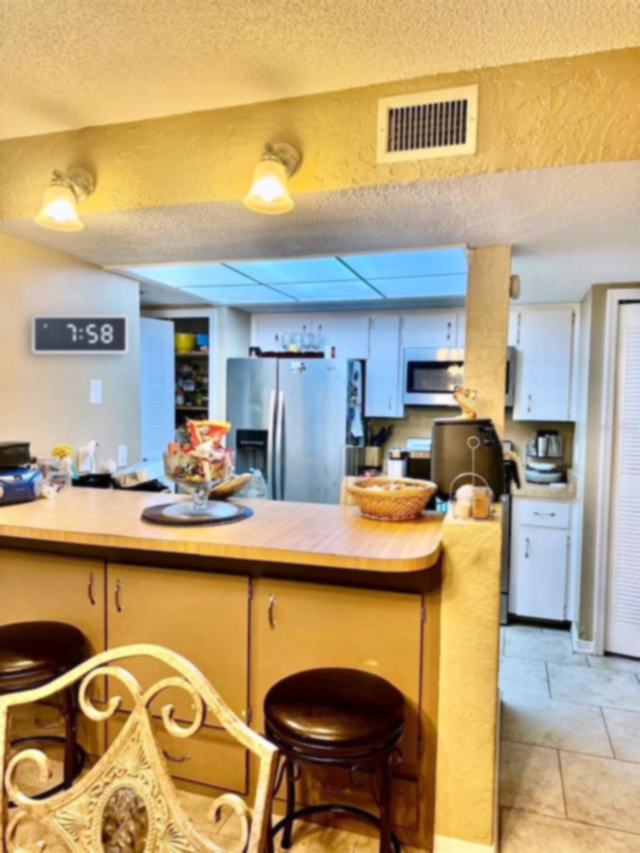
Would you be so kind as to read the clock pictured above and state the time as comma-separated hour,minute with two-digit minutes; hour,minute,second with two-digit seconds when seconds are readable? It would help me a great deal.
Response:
7,58
